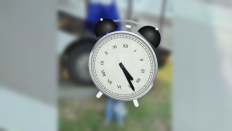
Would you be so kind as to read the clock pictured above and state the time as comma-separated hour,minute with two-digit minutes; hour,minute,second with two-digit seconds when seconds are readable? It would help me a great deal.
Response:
4,24
